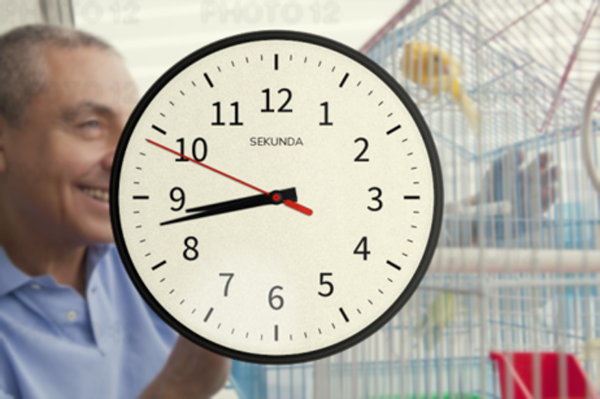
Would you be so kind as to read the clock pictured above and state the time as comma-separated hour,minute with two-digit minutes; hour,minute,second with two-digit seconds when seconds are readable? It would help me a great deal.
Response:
8,42,49
